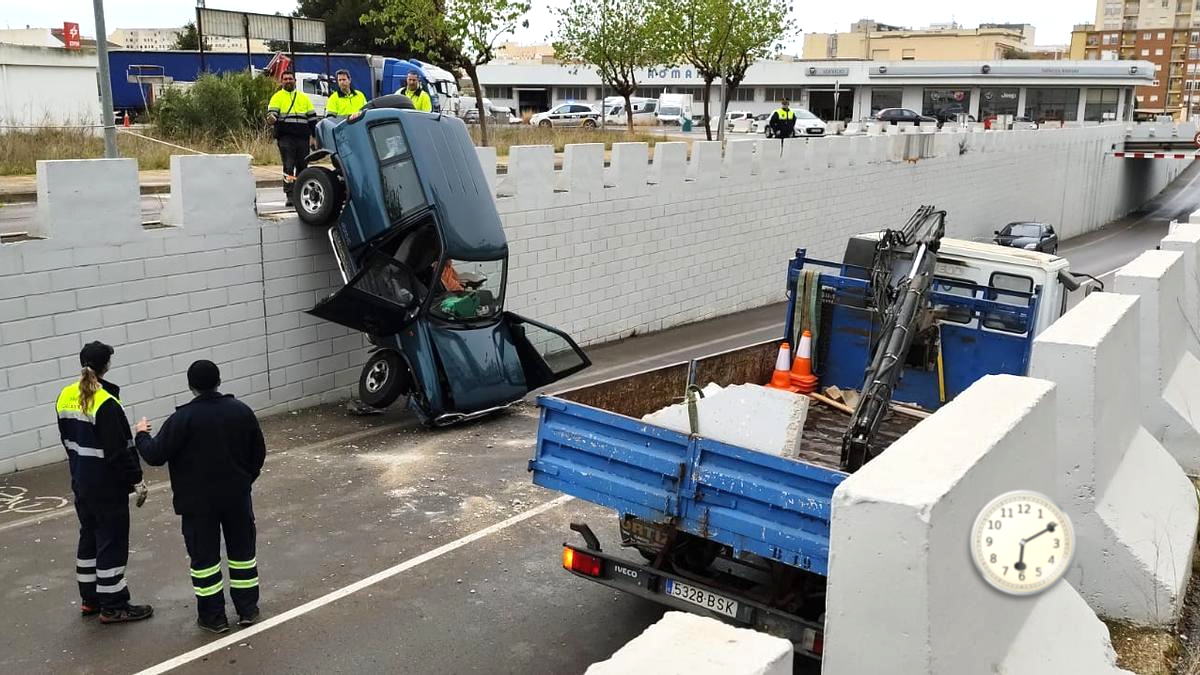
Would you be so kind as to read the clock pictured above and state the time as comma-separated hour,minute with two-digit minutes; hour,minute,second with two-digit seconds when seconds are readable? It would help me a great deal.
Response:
6,10
